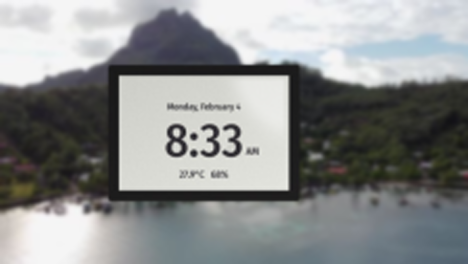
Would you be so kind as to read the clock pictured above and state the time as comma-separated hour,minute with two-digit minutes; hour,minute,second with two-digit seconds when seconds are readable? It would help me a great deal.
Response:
8,33
